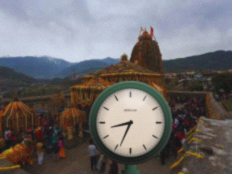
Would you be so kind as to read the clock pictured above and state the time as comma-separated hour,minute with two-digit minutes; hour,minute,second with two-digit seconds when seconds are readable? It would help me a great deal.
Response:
8,34
